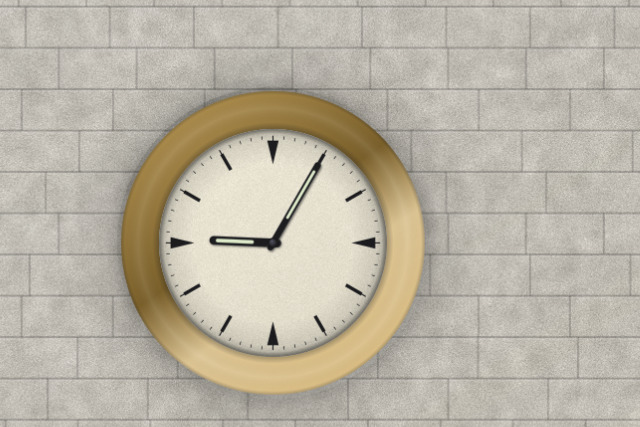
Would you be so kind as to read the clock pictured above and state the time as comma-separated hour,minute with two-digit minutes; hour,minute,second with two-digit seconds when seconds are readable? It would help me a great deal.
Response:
9,05
